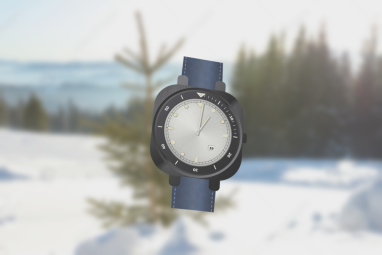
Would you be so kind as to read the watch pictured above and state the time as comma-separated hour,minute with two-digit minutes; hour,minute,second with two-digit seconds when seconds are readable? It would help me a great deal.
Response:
1,01
